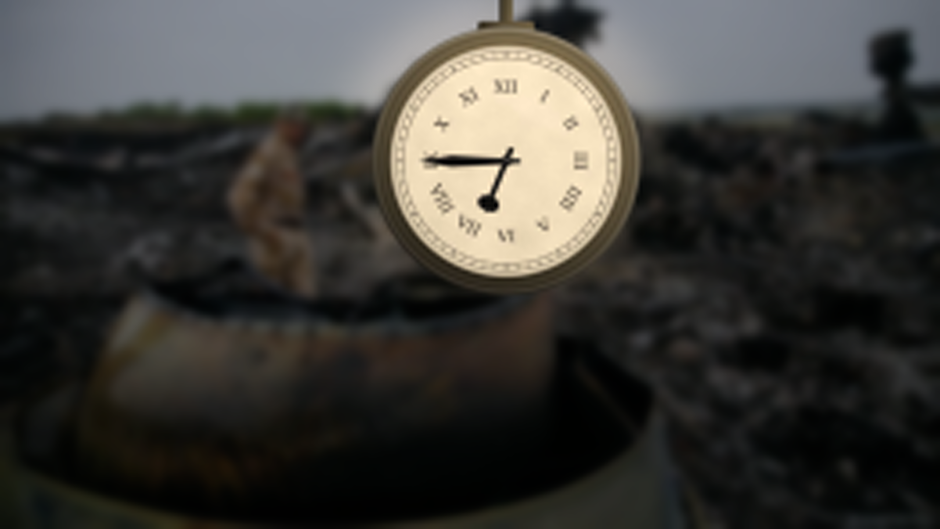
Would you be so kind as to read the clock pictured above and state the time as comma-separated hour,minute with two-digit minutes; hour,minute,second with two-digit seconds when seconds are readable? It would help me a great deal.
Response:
6,45
